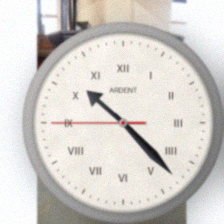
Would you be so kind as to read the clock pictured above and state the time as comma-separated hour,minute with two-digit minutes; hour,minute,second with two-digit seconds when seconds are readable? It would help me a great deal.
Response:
10,22,45
